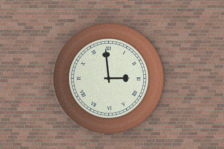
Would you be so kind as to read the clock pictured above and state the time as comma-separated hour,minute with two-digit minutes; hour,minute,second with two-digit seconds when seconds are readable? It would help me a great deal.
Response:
2,59
